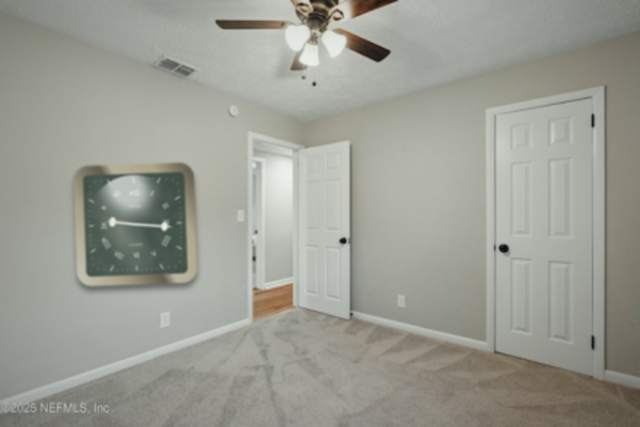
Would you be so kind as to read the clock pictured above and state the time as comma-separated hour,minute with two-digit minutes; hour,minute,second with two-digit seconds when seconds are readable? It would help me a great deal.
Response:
9,16
